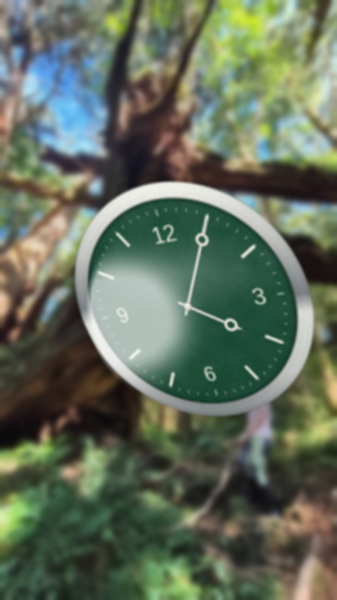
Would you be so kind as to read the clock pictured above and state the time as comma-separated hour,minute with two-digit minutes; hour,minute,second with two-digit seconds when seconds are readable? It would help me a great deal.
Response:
4,05
